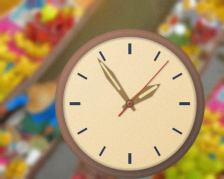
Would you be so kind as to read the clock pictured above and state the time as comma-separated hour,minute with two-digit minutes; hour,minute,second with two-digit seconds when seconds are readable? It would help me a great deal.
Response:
1,54,07
